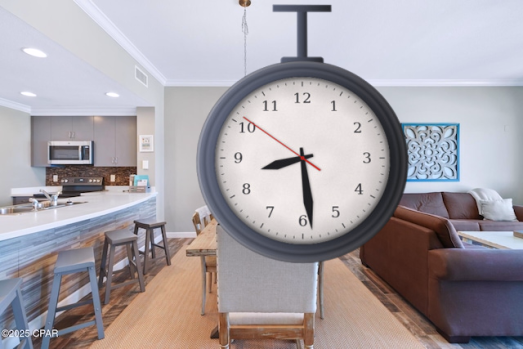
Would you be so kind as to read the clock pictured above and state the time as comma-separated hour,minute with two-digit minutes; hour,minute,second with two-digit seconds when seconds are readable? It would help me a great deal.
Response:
8,28,51
